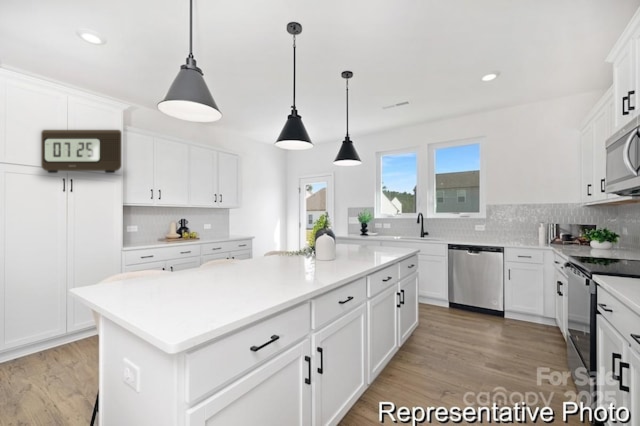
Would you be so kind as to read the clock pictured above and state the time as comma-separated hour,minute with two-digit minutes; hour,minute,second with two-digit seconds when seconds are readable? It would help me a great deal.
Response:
7,25
